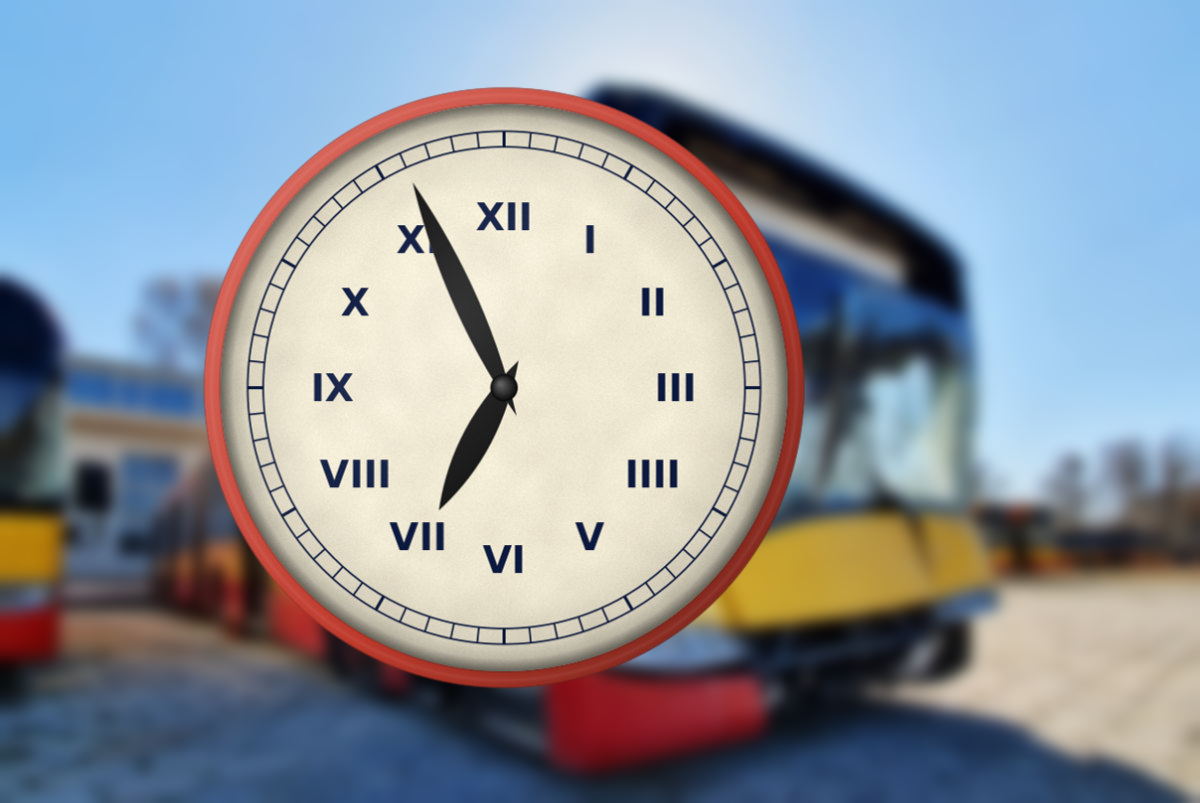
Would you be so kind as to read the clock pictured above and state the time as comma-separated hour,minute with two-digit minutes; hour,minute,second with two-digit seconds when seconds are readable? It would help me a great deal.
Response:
6,56
